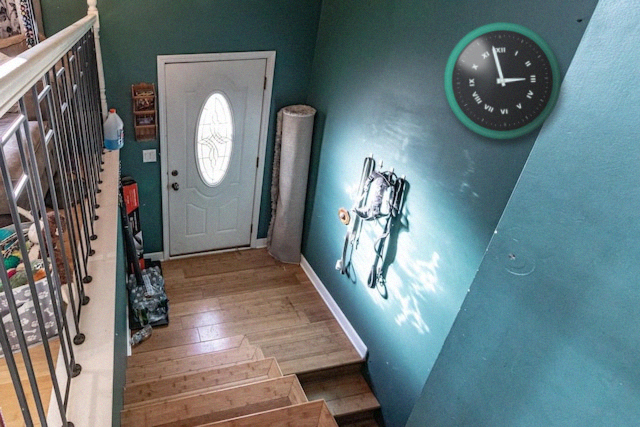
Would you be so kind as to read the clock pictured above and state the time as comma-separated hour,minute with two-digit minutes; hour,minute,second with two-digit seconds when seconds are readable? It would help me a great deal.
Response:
2,58
